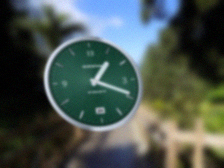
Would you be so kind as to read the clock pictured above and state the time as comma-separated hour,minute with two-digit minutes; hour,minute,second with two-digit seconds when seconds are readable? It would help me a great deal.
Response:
1,19
